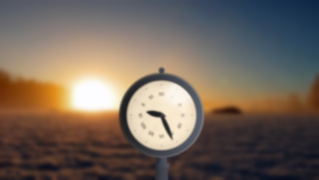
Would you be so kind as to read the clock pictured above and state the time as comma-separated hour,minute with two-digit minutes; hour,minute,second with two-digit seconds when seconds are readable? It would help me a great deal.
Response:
9,26
